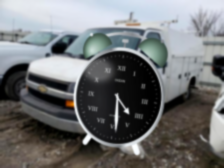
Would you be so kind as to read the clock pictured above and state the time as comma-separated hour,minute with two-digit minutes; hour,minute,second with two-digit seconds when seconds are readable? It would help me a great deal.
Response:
4,29
